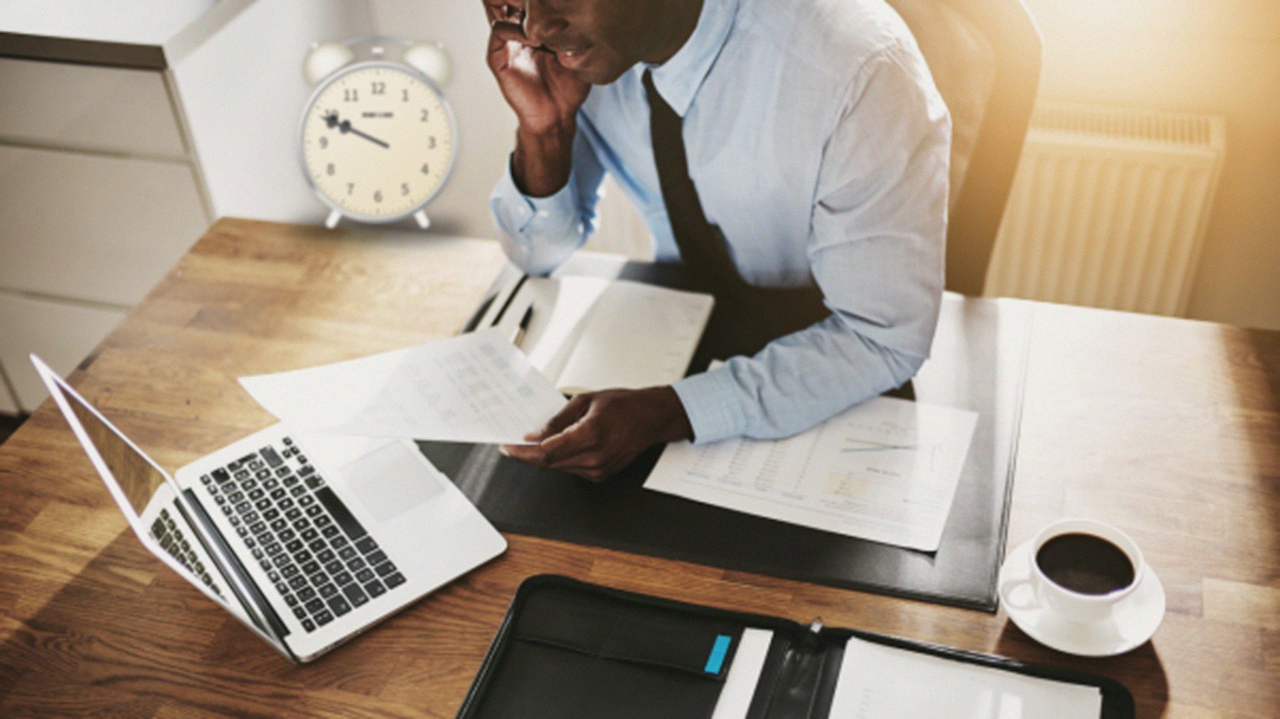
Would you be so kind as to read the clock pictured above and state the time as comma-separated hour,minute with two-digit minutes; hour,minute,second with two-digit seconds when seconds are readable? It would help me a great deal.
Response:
9,49
